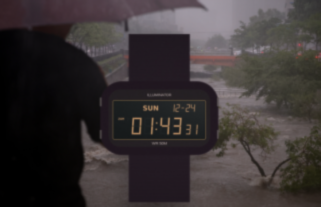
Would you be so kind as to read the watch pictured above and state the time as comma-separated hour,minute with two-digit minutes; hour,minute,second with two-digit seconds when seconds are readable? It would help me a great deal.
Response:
1,43,31
